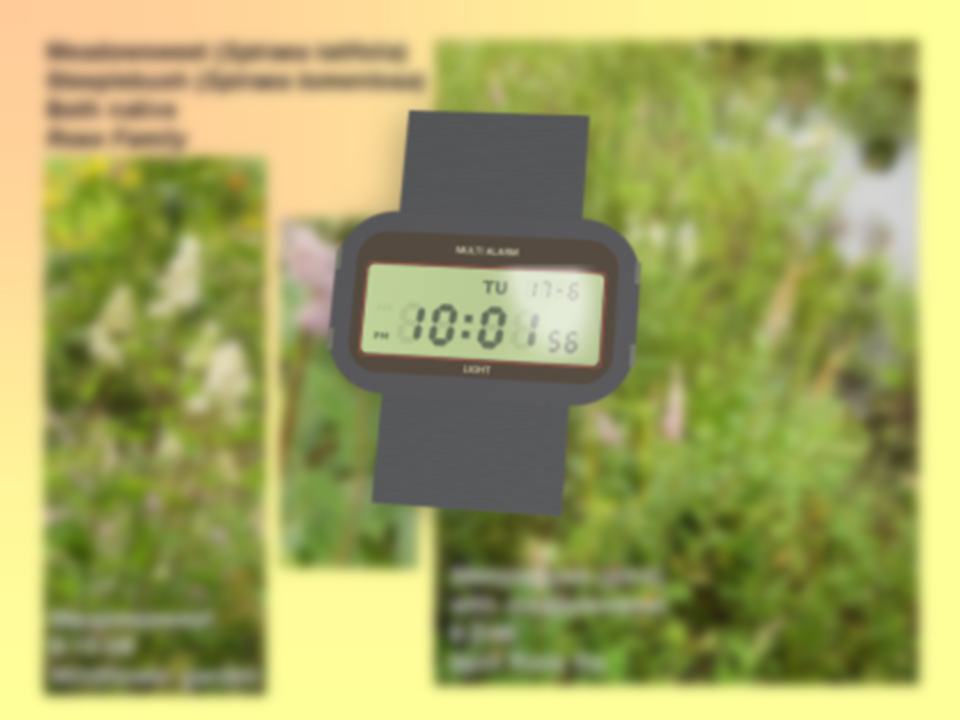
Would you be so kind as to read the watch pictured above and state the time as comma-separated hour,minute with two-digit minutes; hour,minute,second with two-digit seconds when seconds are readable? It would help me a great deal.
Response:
10,01,56
